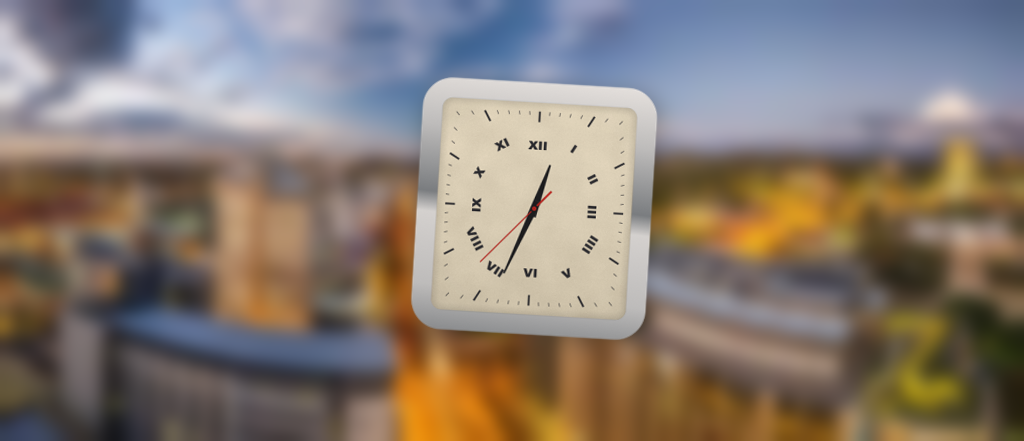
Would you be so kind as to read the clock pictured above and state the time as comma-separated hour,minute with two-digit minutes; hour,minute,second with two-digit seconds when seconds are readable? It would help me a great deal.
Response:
12,33,37
